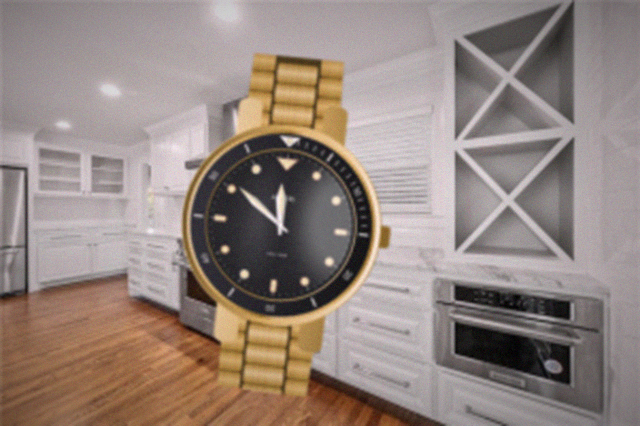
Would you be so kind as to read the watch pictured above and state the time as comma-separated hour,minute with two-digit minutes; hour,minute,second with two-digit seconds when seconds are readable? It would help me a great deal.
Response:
11,51
